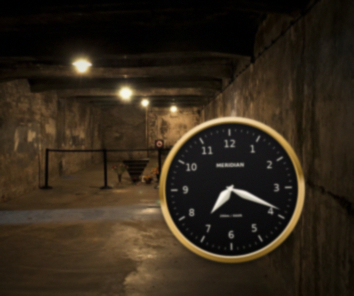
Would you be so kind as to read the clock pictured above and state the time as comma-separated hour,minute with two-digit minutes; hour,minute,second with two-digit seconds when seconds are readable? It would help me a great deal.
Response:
7,19
